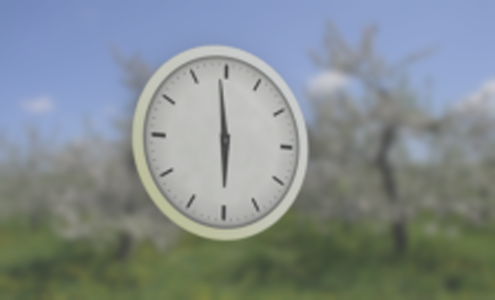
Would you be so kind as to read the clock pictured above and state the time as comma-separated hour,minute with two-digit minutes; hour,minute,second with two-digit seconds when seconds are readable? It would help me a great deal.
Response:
5,59
